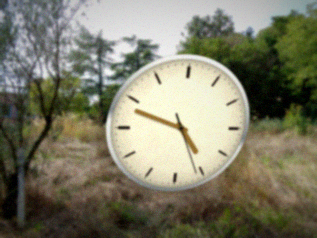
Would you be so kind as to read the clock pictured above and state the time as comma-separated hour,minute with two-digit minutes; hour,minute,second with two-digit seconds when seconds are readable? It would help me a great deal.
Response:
4,48,26
